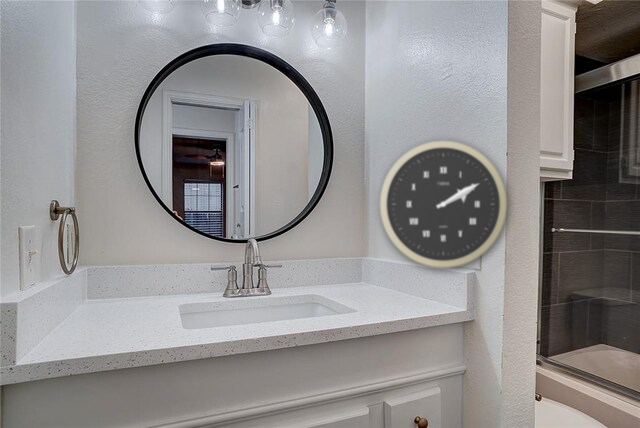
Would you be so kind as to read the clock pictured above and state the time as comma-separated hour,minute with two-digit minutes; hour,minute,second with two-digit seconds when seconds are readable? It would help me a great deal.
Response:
2,10
